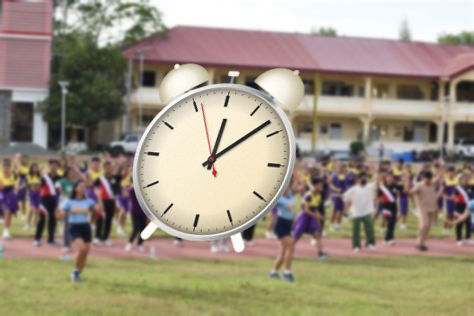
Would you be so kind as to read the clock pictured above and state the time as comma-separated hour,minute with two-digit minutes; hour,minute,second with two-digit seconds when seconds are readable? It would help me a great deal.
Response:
12,07,56
